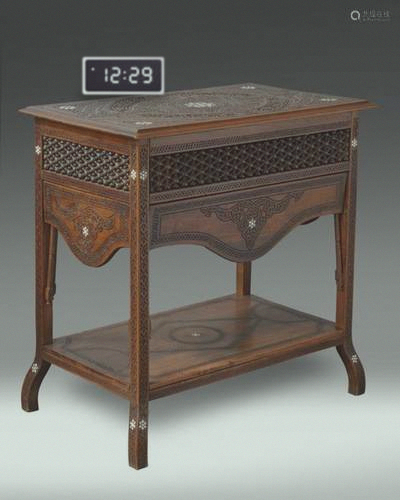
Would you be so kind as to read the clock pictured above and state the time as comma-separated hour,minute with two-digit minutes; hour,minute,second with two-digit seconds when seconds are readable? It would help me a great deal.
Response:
12,29
